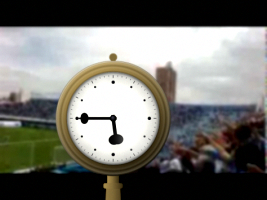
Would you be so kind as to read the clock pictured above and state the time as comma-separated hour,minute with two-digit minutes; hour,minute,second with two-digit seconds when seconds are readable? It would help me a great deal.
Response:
5,45
